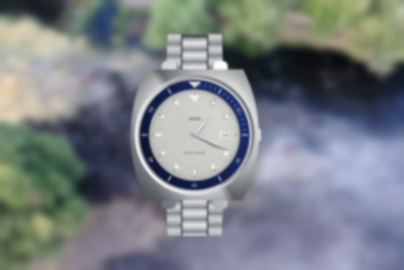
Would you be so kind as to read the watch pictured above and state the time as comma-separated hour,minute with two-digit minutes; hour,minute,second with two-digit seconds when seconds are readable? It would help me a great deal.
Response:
1,19
